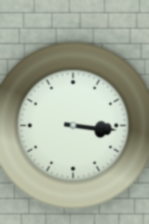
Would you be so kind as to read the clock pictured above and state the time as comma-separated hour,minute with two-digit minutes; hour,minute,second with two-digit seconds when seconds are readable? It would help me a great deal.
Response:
3,16
